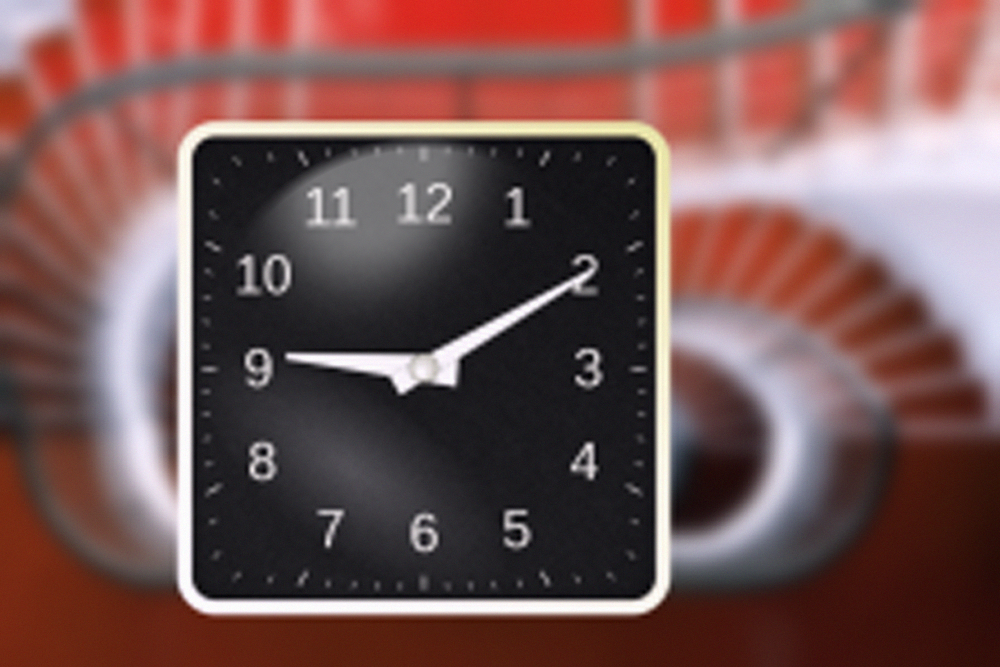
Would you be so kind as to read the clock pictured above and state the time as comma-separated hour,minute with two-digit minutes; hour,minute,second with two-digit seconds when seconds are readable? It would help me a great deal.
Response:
9,10
